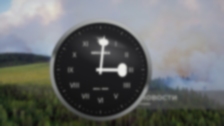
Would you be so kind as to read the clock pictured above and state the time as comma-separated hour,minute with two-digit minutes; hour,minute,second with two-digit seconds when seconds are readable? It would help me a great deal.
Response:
3,01
